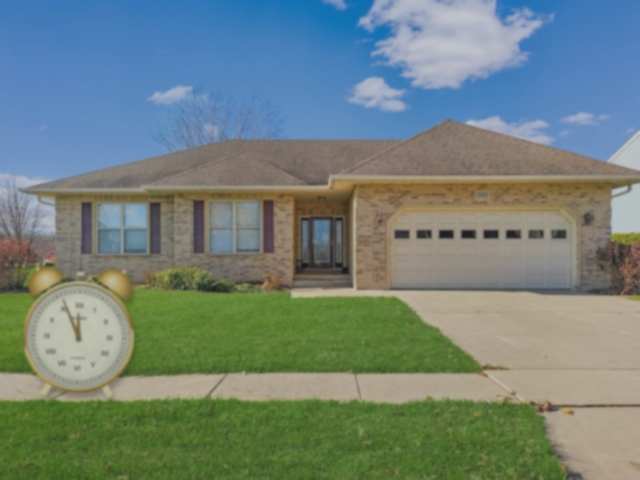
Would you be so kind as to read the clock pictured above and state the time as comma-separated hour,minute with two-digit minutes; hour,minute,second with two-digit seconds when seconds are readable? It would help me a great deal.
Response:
11,56
